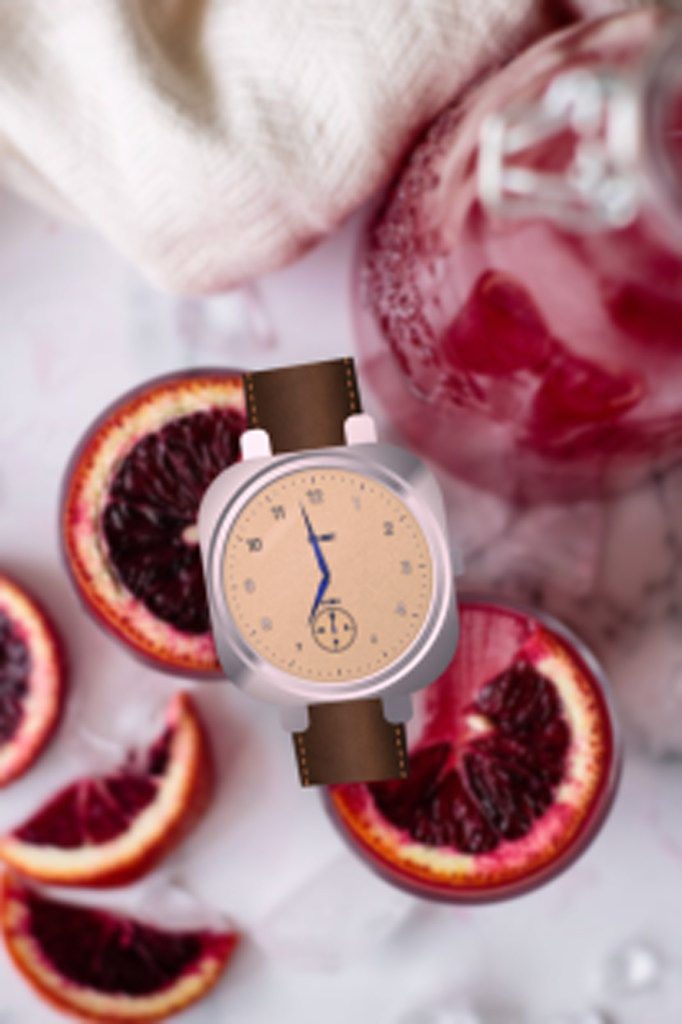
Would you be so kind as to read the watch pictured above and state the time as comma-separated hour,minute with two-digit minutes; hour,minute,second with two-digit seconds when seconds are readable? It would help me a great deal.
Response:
6,58
